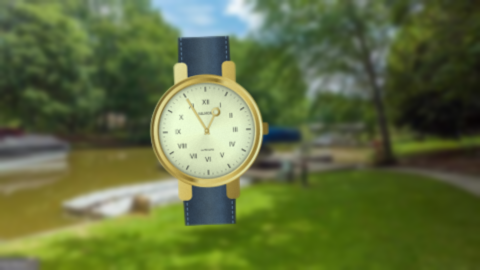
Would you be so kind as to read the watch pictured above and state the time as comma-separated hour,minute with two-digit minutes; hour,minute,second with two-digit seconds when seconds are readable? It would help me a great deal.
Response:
12,55
